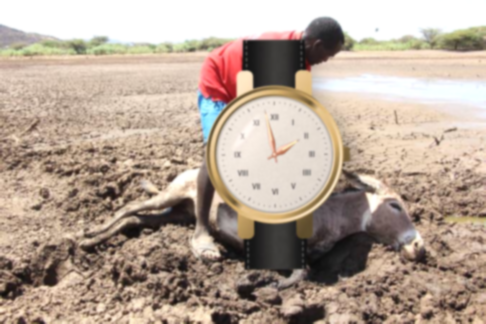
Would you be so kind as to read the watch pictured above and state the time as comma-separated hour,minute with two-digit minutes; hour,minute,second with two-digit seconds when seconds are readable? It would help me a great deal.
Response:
1,58
